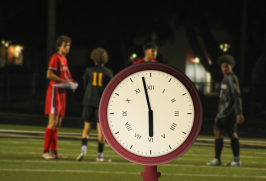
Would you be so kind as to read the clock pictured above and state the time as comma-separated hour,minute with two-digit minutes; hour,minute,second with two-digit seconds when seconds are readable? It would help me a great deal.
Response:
5,58
